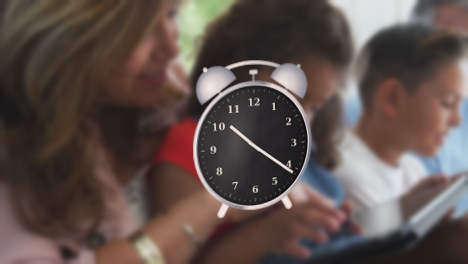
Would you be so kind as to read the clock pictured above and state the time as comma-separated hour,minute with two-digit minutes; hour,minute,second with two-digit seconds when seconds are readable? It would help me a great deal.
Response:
10,21
